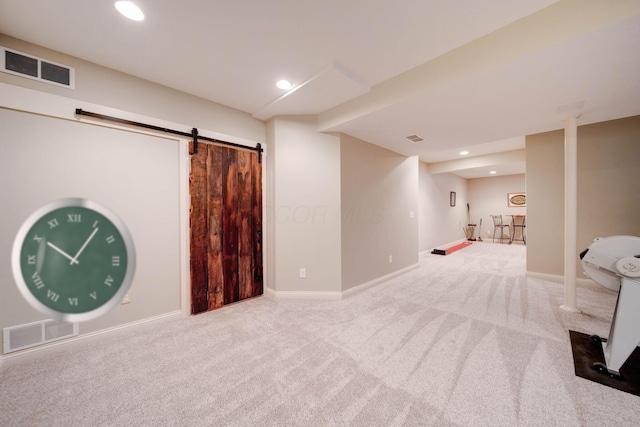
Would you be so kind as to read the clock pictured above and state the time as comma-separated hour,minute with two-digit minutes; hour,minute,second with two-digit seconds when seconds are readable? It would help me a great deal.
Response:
10,06
